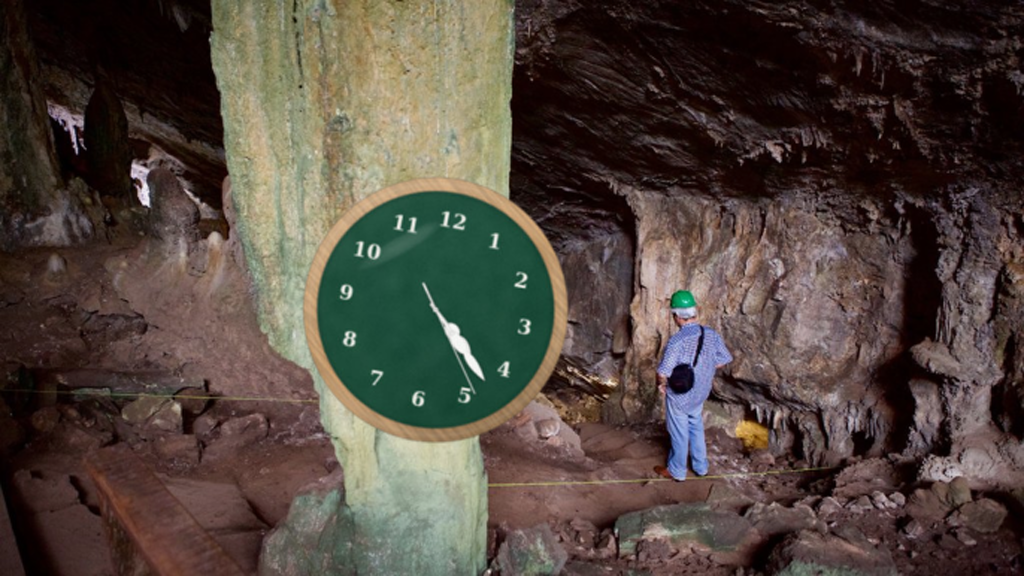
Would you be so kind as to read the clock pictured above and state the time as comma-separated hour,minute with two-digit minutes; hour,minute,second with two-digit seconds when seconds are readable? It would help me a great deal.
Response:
4,22,24
